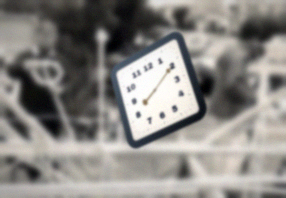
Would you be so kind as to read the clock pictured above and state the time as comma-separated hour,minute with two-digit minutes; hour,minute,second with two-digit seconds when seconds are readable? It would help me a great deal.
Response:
8,10
